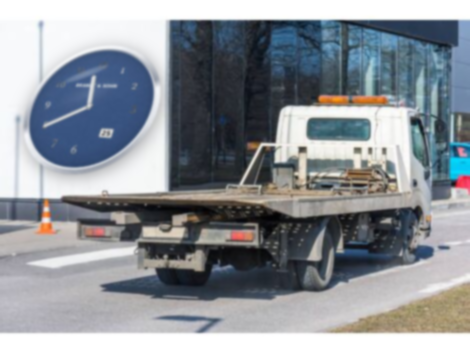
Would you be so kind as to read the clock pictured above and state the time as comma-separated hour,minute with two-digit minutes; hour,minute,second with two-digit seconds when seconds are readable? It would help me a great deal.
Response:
11,40
